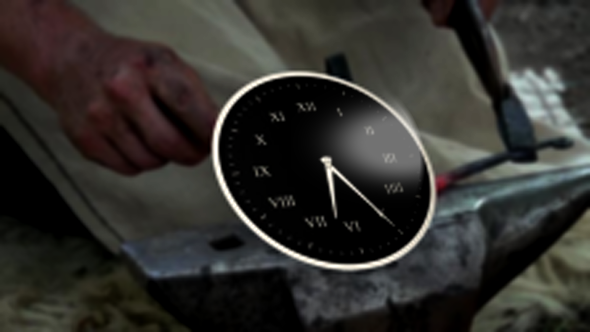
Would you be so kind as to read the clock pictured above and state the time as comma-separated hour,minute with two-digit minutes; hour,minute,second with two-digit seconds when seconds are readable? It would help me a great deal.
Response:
6,25
